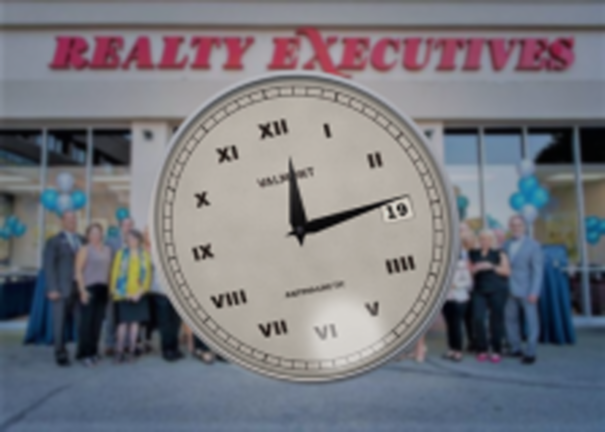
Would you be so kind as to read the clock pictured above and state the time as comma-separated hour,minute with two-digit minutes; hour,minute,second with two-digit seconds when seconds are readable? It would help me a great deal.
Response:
12,14
